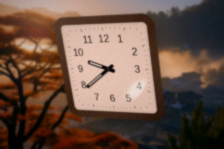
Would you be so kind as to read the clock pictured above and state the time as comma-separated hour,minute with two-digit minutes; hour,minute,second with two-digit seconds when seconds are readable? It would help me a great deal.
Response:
9,39
